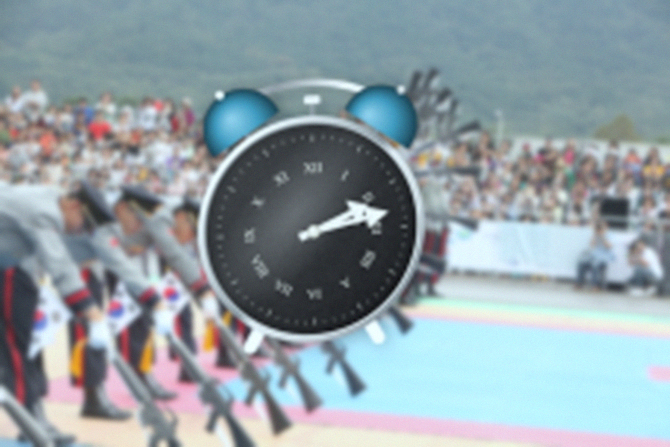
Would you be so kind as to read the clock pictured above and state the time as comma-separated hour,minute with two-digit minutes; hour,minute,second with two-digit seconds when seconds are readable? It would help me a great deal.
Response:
2,13
